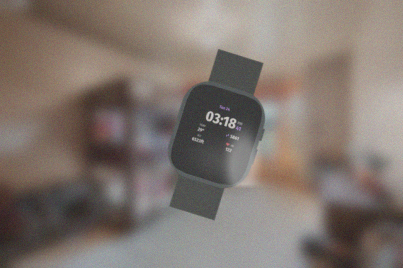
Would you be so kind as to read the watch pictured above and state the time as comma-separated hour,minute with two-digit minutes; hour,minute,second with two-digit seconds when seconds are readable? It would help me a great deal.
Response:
3,18
